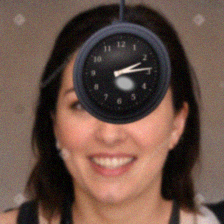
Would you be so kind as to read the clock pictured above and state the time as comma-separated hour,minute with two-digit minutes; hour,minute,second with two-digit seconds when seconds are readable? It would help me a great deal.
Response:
2,14
